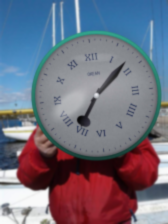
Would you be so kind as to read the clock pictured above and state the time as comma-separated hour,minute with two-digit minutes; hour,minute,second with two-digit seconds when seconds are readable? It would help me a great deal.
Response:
7,08
